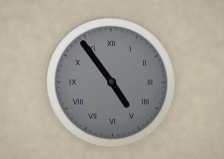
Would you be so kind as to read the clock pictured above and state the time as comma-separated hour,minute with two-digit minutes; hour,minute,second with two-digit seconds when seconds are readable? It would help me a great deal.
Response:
4,54
